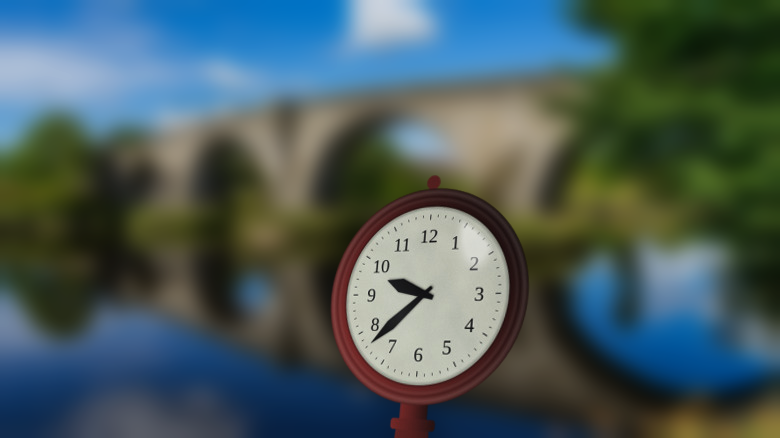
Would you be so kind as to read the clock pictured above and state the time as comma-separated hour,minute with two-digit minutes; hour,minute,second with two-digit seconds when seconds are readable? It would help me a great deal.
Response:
9,38
